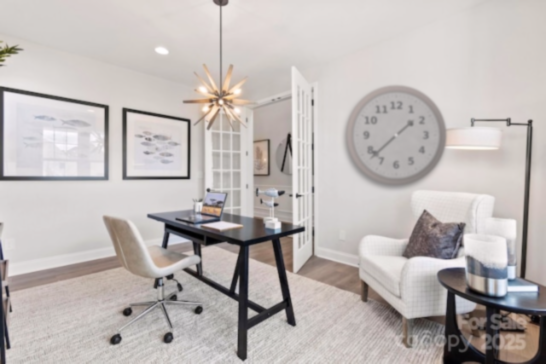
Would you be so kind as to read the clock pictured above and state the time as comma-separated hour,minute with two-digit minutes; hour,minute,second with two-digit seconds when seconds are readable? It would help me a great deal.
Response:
1,38
